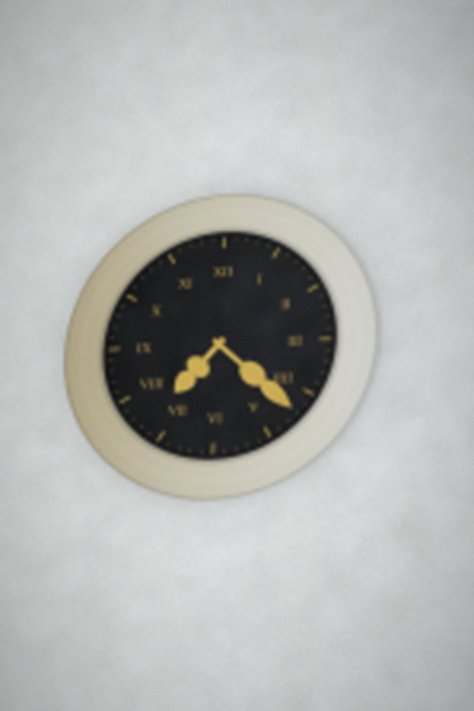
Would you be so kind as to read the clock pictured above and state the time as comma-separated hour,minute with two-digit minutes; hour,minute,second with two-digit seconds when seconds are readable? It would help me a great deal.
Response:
7,22
